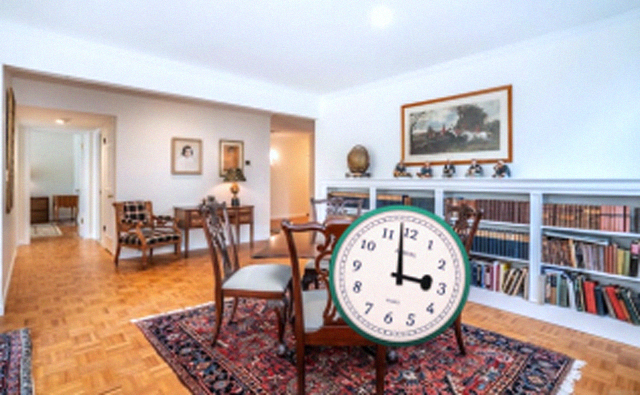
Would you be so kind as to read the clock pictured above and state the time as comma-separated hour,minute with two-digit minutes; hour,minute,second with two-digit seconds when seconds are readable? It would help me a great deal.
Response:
2,58
